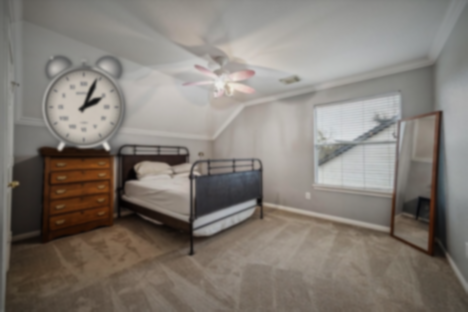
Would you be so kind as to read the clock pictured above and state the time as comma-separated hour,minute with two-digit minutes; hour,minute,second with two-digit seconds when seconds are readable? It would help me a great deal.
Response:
2,04
